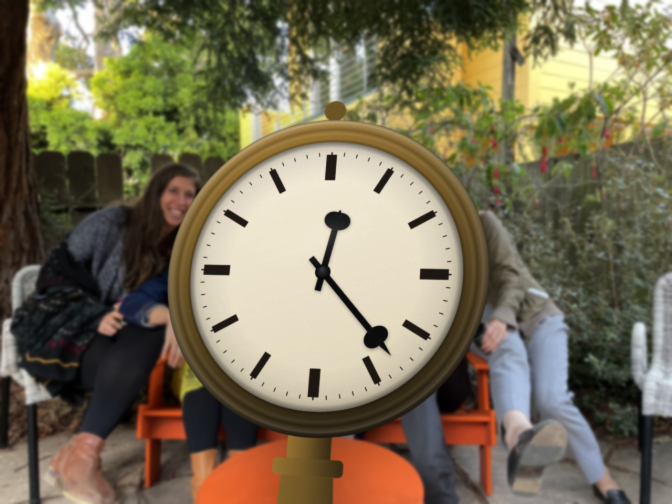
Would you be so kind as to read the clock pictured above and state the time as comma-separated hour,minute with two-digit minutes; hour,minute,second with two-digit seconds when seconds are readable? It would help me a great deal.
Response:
12,23
